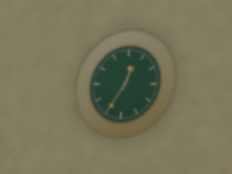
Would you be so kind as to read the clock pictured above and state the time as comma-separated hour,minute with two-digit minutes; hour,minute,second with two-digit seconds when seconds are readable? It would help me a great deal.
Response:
12,35
